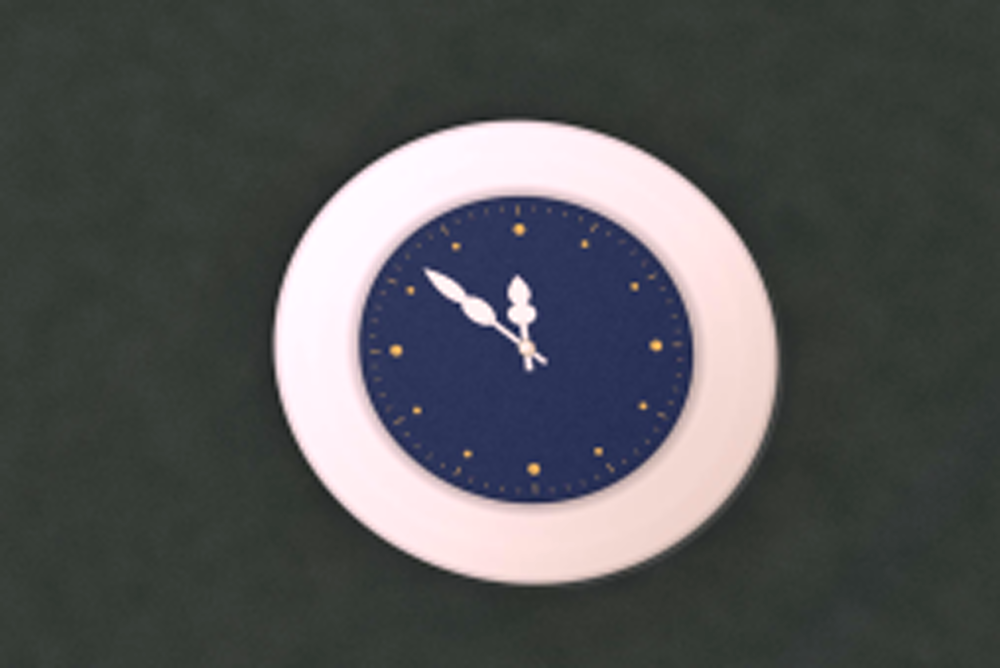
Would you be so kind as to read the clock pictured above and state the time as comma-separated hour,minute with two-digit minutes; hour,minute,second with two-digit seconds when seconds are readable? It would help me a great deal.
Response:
11,52
